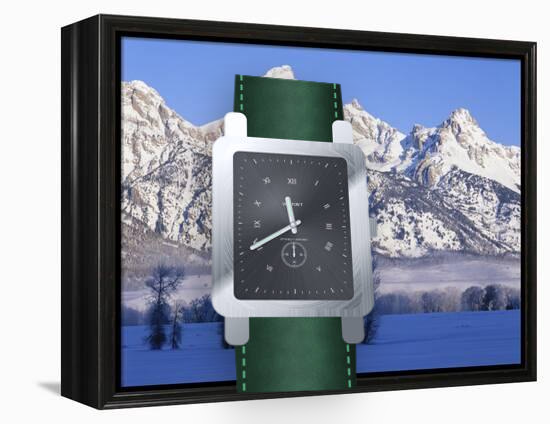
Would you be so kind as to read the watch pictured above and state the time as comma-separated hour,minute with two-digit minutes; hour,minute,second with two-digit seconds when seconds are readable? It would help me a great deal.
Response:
11,40
